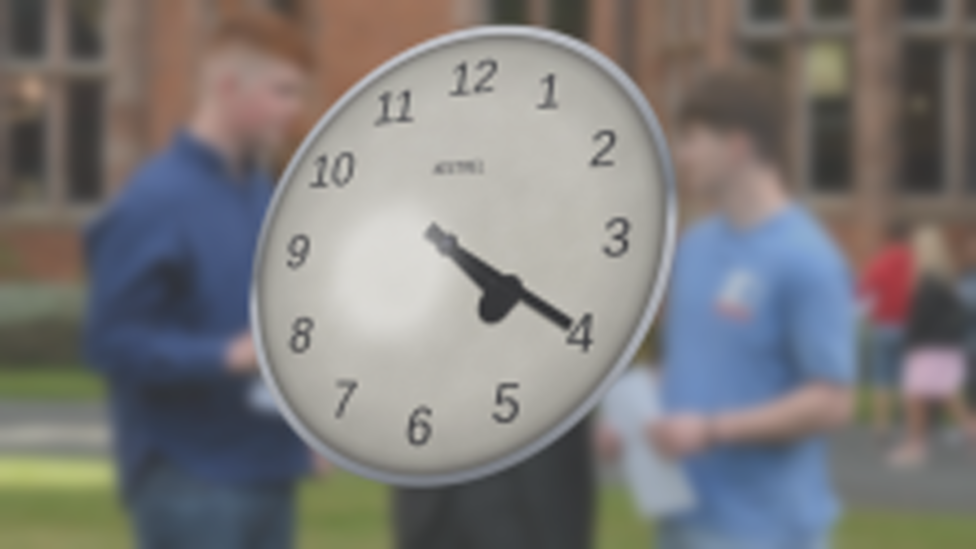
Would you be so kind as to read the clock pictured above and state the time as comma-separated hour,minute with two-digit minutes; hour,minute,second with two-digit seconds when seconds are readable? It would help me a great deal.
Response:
4,20
